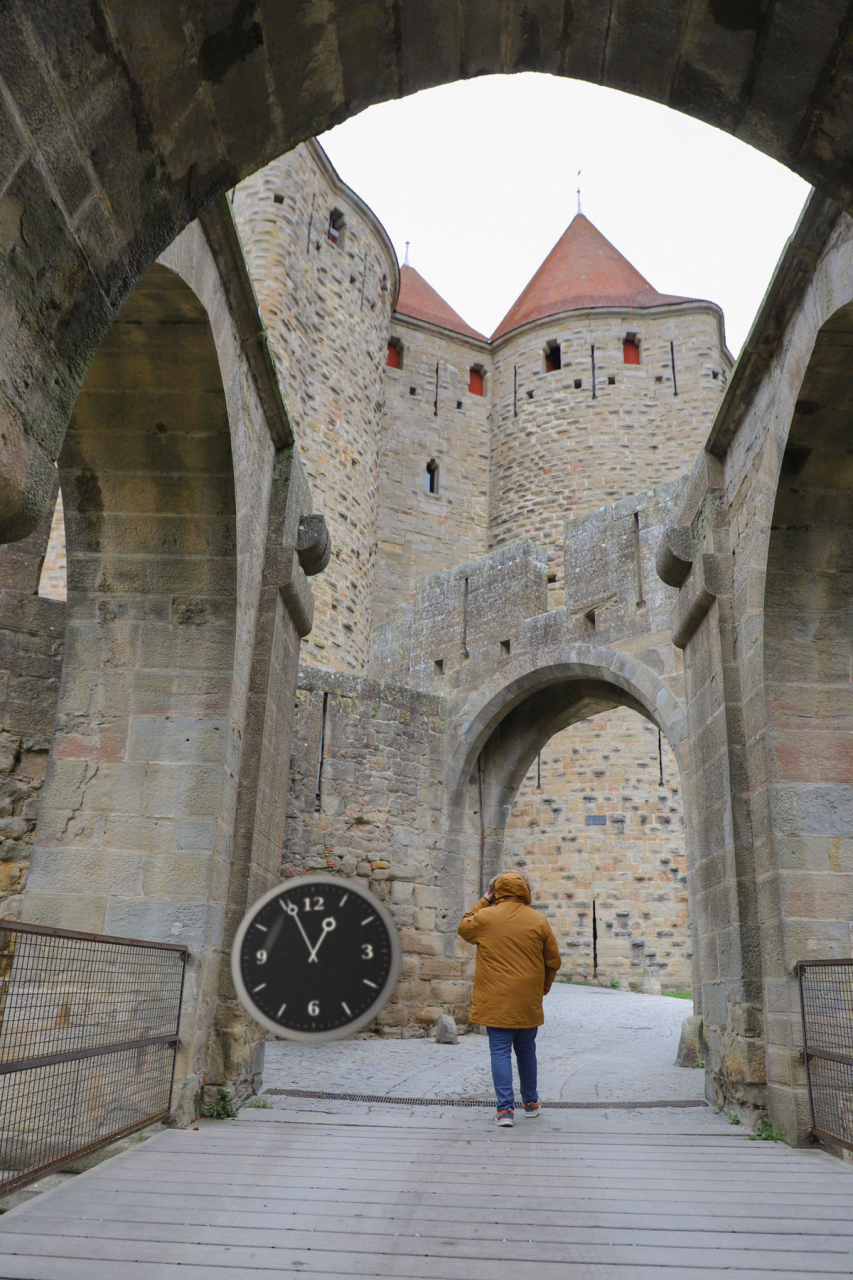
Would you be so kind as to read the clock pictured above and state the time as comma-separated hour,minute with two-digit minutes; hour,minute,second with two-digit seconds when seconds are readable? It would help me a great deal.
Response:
12,56
